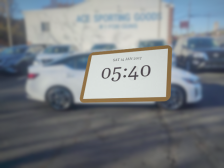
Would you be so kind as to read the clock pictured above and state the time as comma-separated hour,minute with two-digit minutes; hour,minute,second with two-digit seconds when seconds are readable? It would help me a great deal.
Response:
5,40
